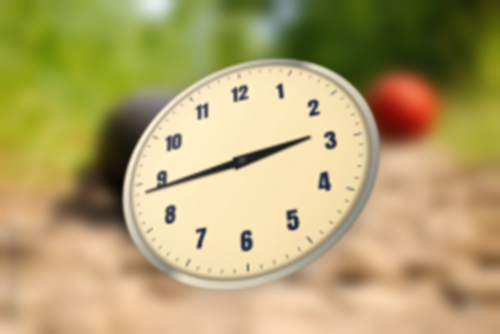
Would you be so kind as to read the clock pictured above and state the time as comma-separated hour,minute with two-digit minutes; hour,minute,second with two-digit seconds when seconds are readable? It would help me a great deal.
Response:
2,44
